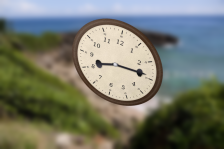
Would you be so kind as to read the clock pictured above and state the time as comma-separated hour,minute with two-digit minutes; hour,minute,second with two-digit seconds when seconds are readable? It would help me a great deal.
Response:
8,14
